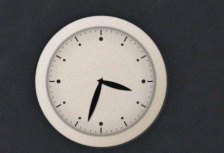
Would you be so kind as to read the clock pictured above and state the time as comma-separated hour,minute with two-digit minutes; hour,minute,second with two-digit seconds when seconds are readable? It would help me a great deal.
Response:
3,33
